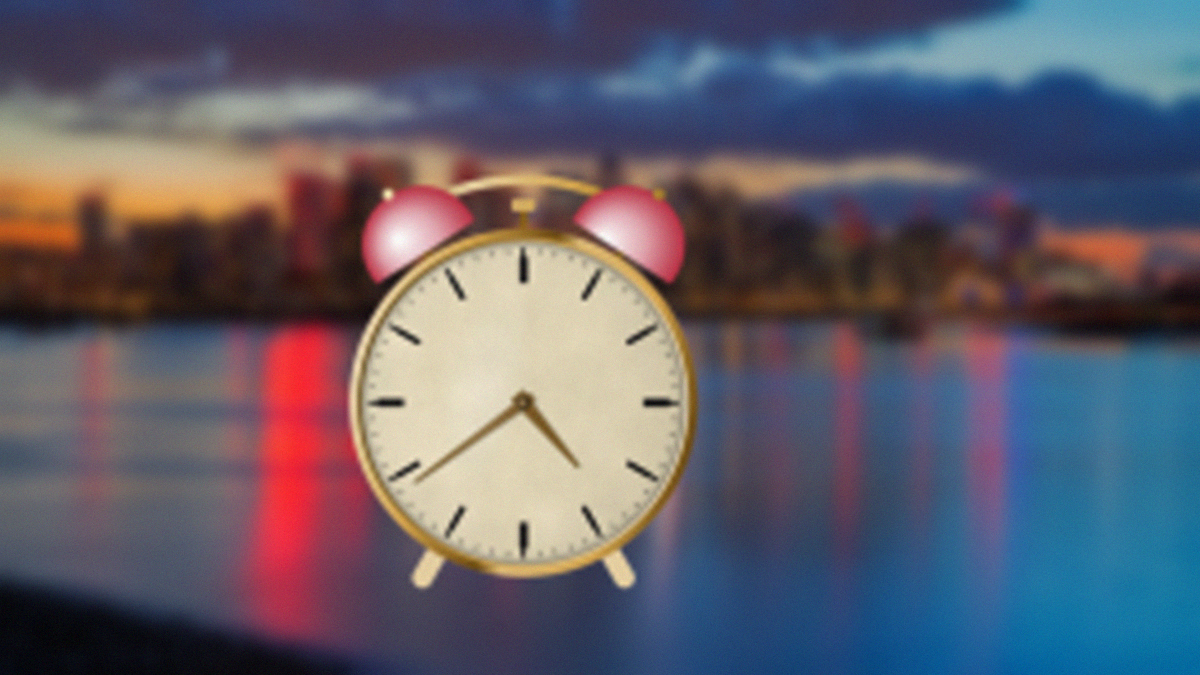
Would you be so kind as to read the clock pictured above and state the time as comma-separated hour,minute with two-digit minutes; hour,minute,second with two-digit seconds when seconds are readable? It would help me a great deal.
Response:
4,39
